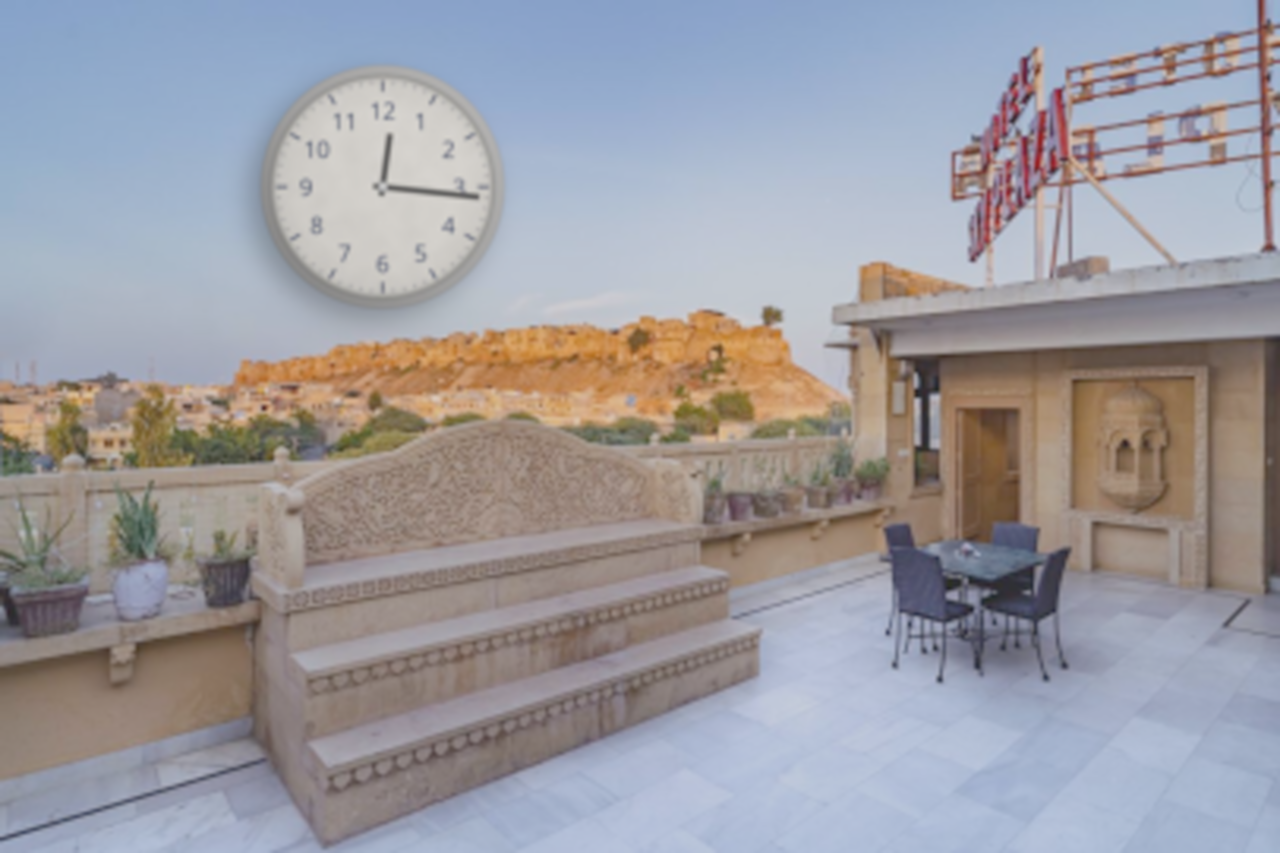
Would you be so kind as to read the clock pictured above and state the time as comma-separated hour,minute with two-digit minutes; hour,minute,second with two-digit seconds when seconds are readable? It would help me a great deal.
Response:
12,16
